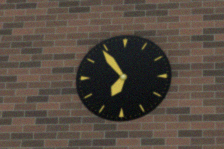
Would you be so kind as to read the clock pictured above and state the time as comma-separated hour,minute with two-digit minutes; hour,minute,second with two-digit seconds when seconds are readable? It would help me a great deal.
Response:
6,54
